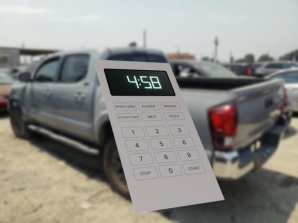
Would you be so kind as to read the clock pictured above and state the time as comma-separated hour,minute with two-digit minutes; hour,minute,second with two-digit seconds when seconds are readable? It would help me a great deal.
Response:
4,58
